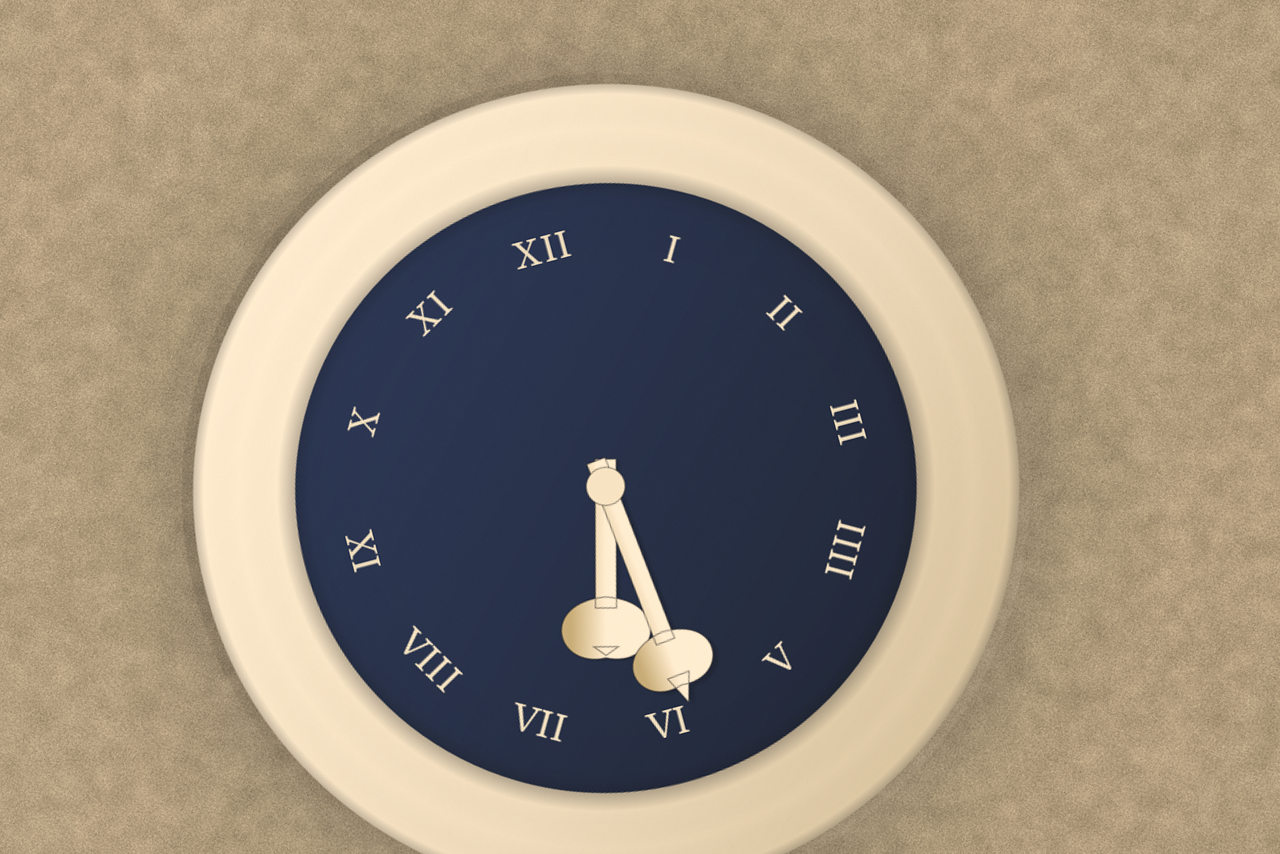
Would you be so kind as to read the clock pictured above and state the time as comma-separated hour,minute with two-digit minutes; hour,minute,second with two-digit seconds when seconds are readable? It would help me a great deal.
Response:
6,29
